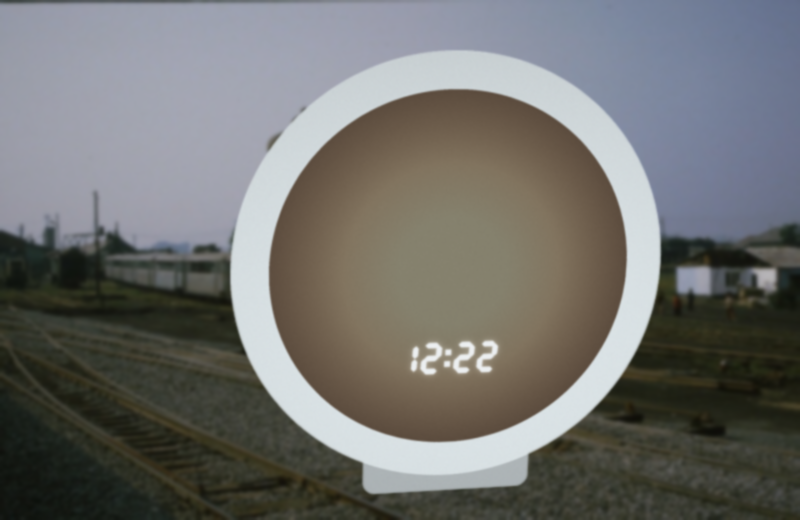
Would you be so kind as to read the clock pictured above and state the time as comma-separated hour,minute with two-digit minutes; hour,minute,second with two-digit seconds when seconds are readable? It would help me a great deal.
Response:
12,22
